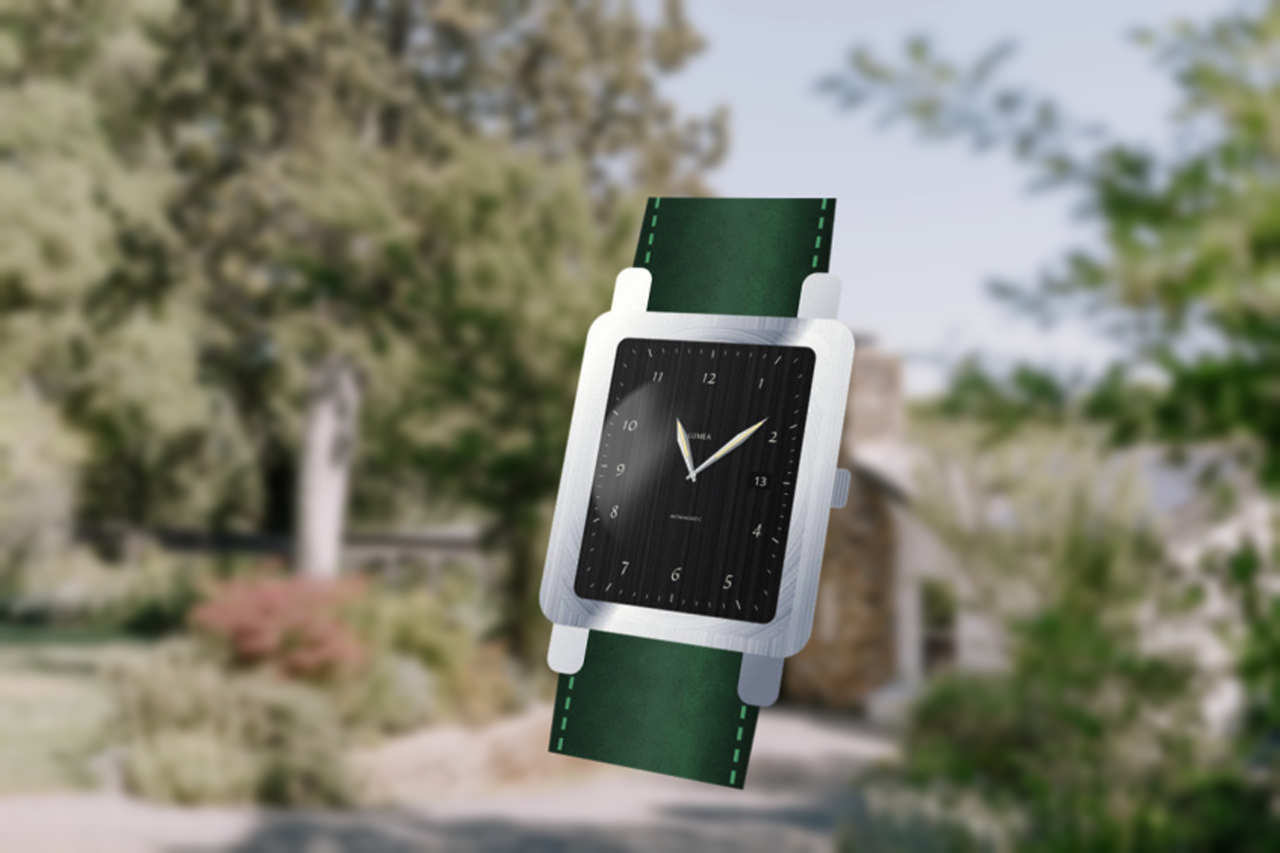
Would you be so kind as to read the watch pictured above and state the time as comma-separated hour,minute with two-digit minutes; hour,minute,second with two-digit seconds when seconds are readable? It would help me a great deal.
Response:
11,08
